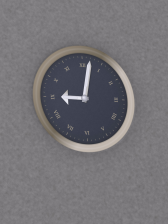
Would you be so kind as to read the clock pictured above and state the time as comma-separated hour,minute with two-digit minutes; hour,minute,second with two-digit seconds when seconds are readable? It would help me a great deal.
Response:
9,02
